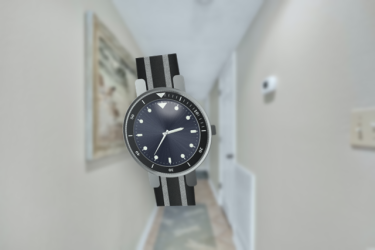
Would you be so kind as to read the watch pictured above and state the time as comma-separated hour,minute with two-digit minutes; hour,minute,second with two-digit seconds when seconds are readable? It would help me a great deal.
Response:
2,36
